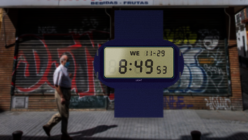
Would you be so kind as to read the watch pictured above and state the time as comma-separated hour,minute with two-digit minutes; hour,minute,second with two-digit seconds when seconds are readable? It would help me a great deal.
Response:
8,49,53
